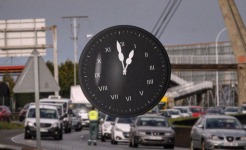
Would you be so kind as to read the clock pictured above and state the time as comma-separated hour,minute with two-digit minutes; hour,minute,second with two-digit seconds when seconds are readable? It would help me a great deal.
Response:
12,59
